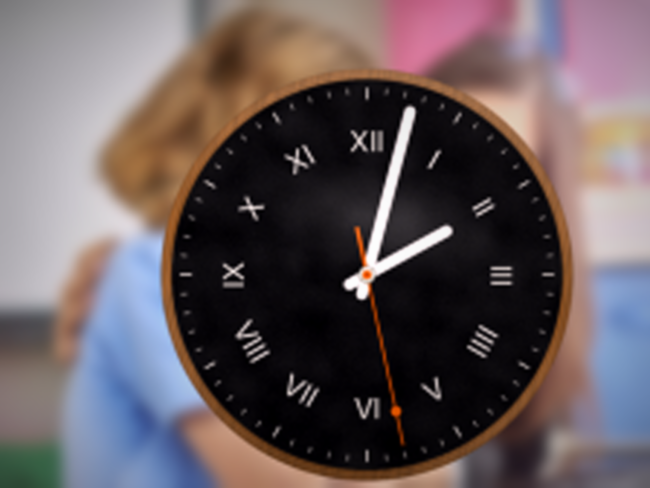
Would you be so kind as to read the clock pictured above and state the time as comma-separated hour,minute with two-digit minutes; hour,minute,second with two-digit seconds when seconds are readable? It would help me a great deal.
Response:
2,02,28
